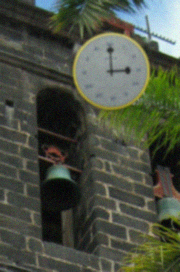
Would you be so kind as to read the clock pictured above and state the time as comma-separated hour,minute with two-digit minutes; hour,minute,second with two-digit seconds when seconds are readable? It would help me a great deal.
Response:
3,00
